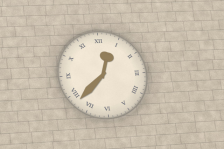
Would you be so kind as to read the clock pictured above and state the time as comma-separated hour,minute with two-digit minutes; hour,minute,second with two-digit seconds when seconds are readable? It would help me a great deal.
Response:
12,38
